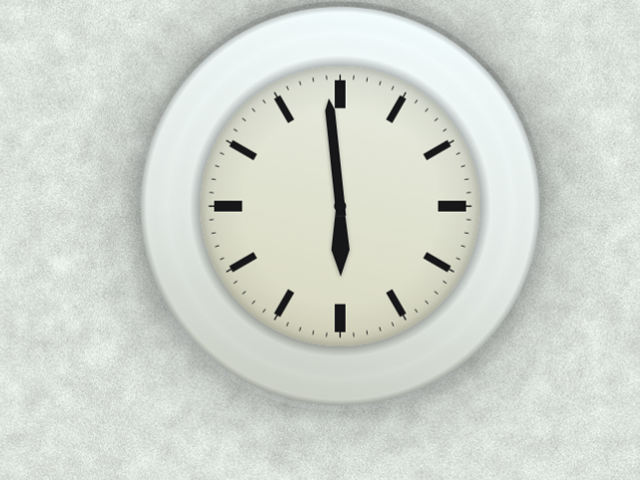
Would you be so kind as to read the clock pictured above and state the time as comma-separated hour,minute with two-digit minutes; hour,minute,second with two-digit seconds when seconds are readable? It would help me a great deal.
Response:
5,59
